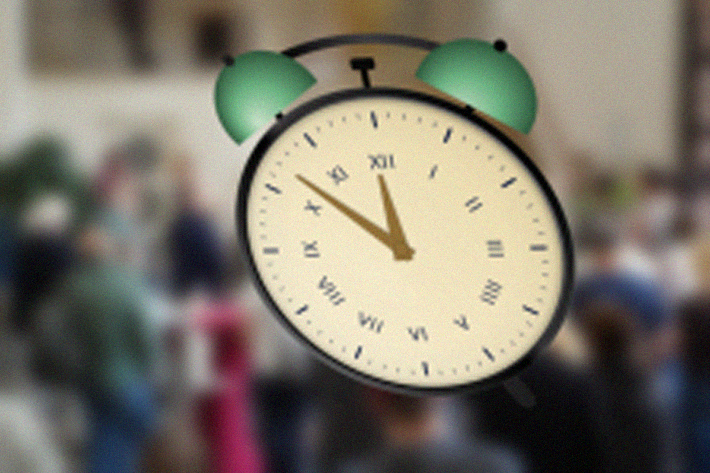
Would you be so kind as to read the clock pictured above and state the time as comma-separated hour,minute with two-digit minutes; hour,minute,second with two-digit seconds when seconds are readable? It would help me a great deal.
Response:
11,52
